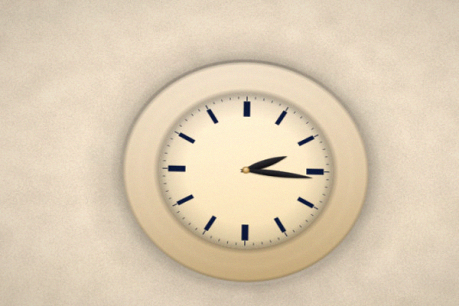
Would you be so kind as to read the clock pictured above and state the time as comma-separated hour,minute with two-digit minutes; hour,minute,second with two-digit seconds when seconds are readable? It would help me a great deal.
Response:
2,16
